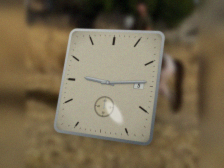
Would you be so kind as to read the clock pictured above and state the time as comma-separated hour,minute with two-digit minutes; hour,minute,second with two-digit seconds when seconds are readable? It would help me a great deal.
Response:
9,14
